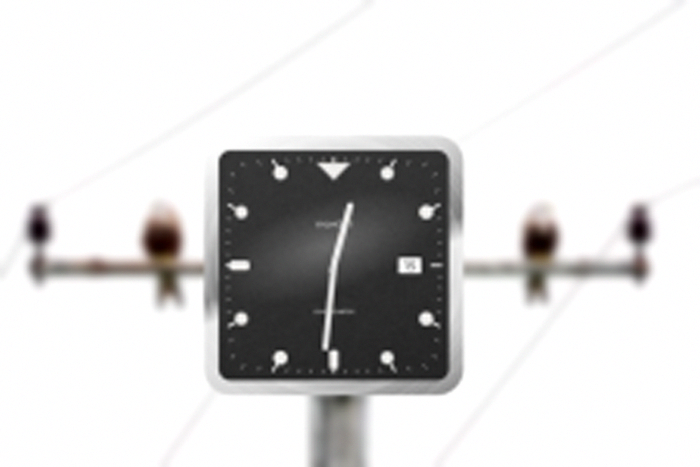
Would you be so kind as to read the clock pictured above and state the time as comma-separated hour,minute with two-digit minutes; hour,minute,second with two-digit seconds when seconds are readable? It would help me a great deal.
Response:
12,31
